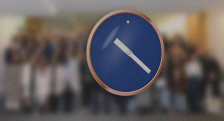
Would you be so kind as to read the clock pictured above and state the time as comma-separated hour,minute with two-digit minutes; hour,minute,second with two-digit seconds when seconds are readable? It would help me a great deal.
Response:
10,22
